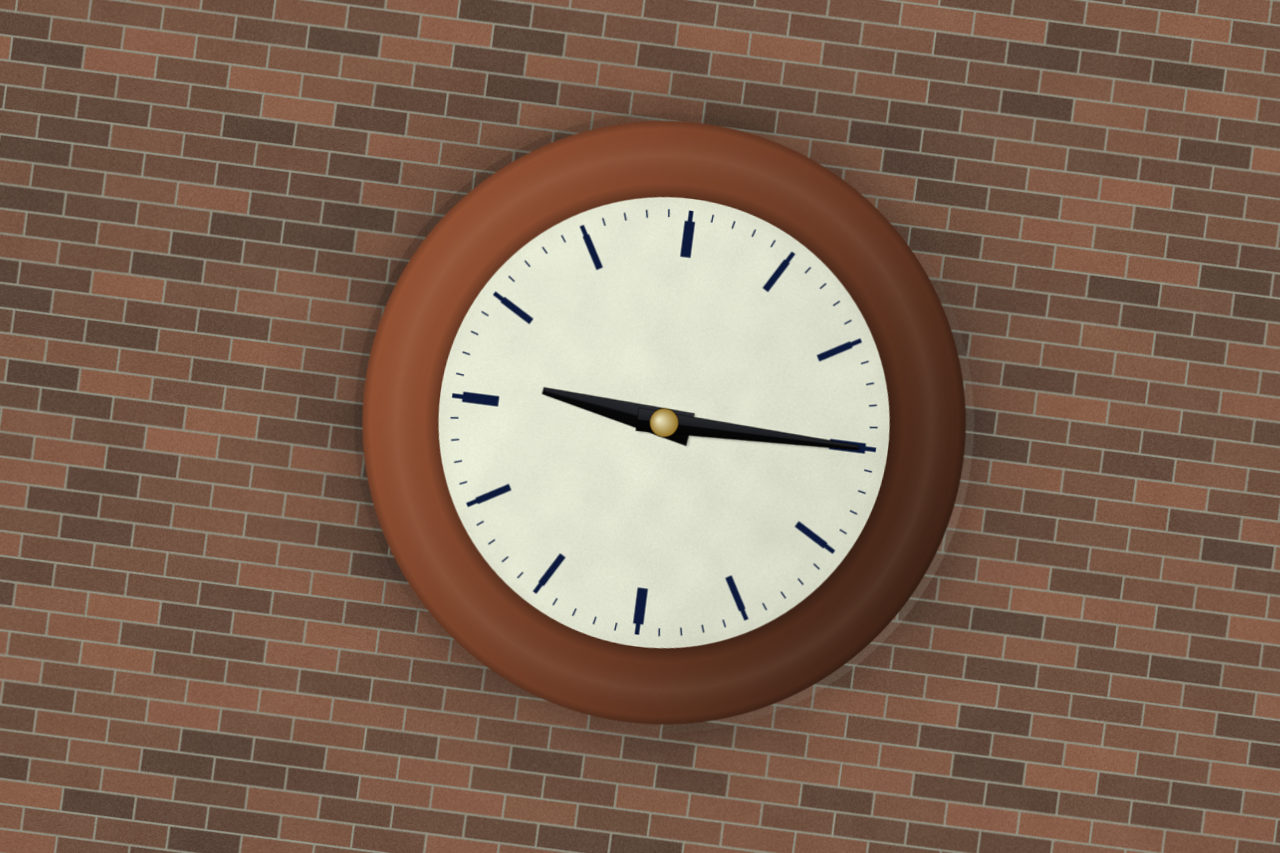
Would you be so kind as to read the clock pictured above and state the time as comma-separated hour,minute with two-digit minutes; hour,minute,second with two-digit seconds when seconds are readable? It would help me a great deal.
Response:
9,15
